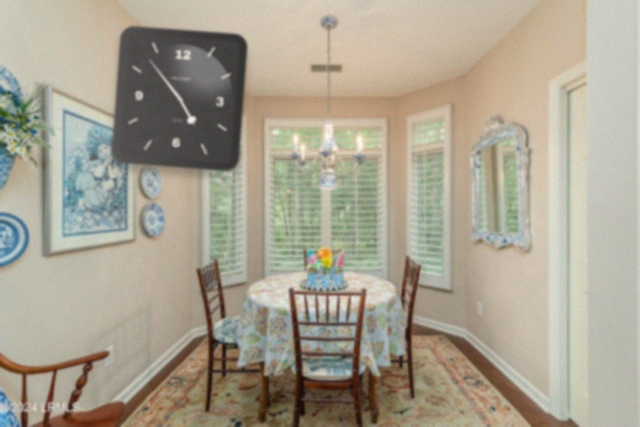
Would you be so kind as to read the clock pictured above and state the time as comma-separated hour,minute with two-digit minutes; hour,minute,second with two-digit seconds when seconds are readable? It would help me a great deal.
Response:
4,53
